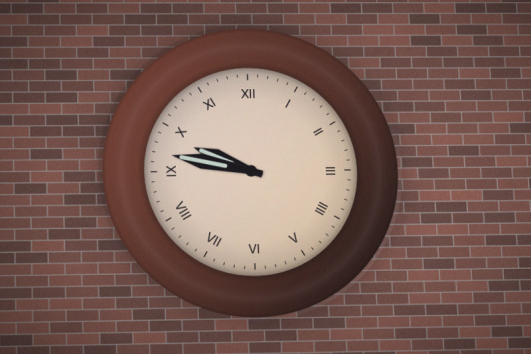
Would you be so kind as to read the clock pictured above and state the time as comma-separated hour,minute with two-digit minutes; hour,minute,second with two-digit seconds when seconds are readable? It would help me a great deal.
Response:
9,47
